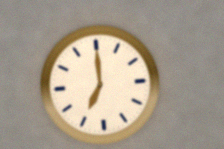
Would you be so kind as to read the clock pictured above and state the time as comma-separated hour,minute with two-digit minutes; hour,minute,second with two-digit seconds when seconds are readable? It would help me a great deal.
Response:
7,00
